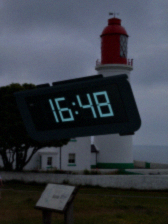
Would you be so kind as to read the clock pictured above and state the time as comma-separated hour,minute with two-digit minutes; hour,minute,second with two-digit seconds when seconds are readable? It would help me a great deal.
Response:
16,48
